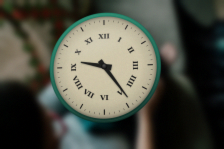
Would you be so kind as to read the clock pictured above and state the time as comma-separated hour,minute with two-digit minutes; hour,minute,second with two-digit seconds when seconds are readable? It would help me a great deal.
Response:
9,24
